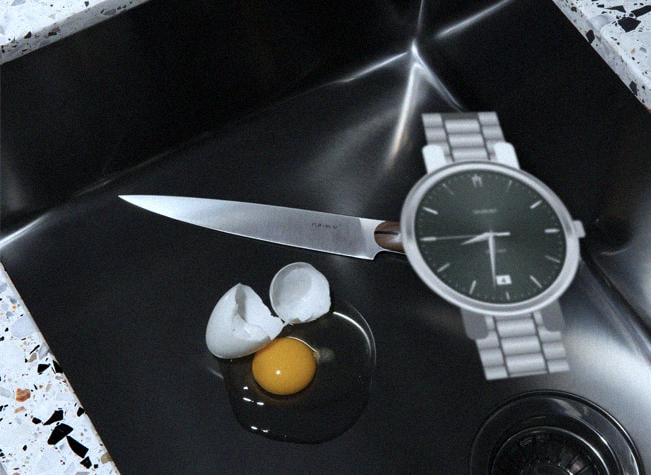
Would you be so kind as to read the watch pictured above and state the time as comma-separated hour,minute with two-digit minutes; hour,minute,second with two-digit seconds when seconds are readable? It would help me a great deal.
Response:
8,31,45
